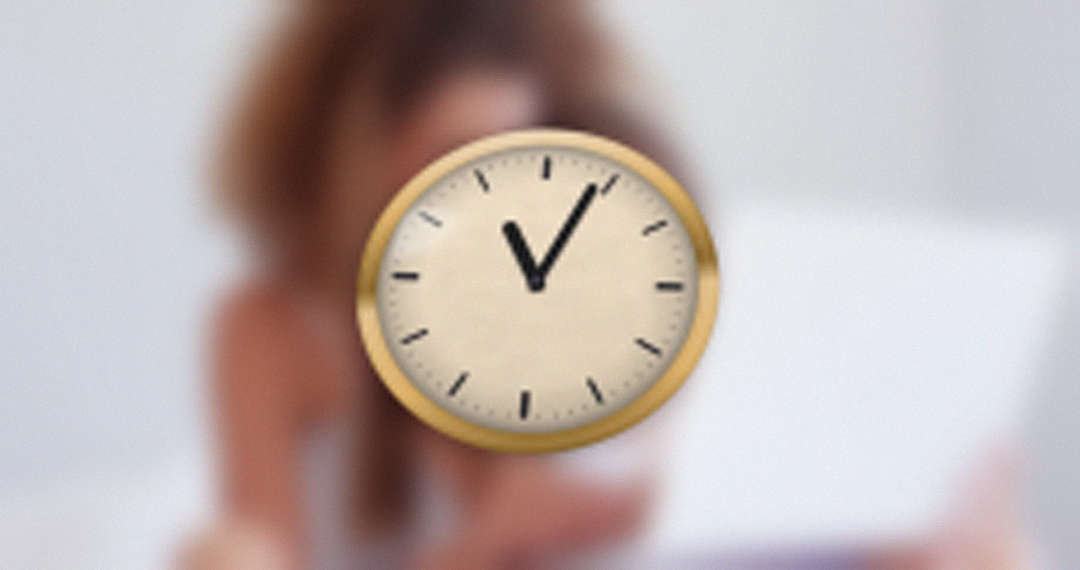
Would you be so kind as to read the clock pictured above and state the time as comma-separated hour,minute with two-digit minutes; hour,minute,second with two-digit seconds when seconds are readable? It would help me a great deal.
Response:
11,04
